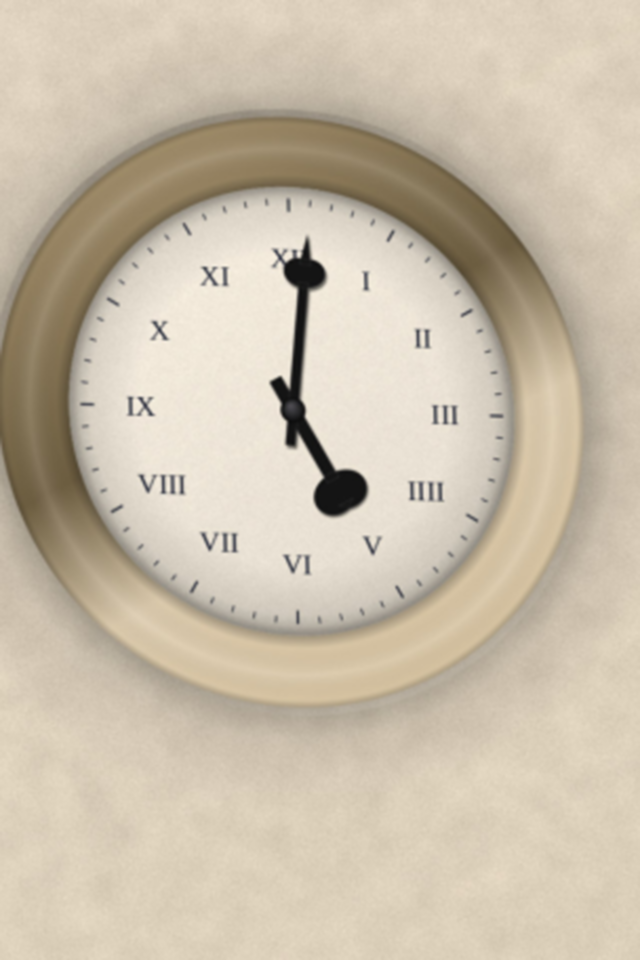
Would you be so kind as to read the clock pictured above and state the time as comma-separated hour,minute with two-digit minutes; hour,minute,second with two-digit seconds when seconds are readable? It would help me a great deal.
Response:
5,01
